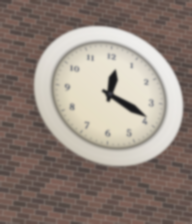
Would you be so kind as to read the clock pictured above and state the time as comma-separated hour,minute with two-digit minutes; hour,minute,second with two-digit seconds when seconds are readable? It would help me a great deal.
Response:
12,19
